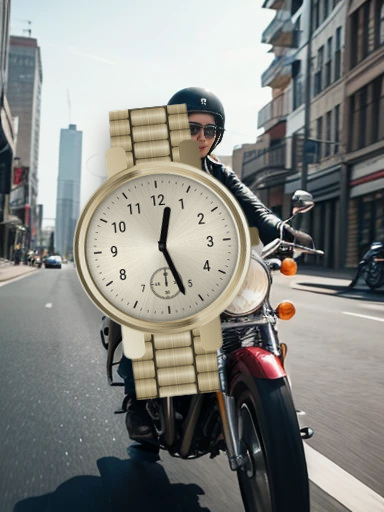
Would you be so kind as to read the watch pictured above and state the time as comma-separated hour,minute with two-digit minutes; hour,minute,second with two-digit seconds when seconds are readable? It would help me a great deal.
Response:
12,27
